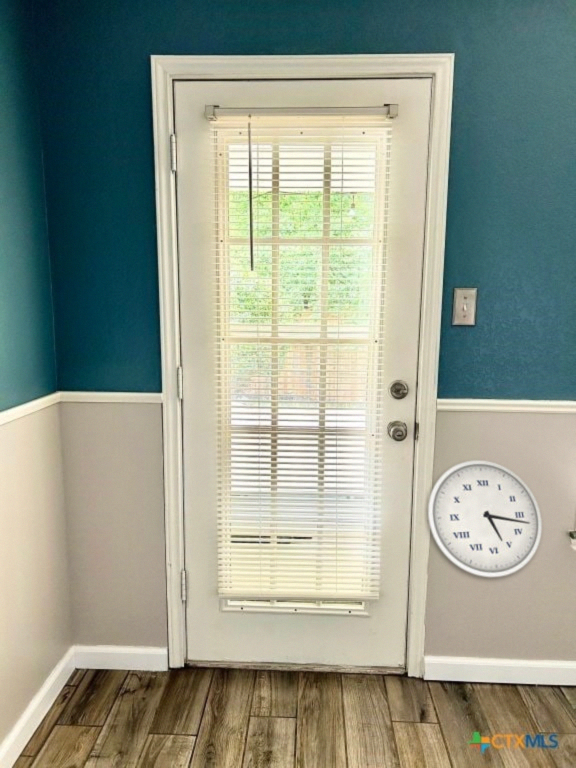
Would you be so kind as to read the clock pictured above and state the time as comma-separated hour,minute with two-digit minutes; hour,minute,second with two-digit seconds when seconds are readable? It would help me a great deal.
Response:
5,17
